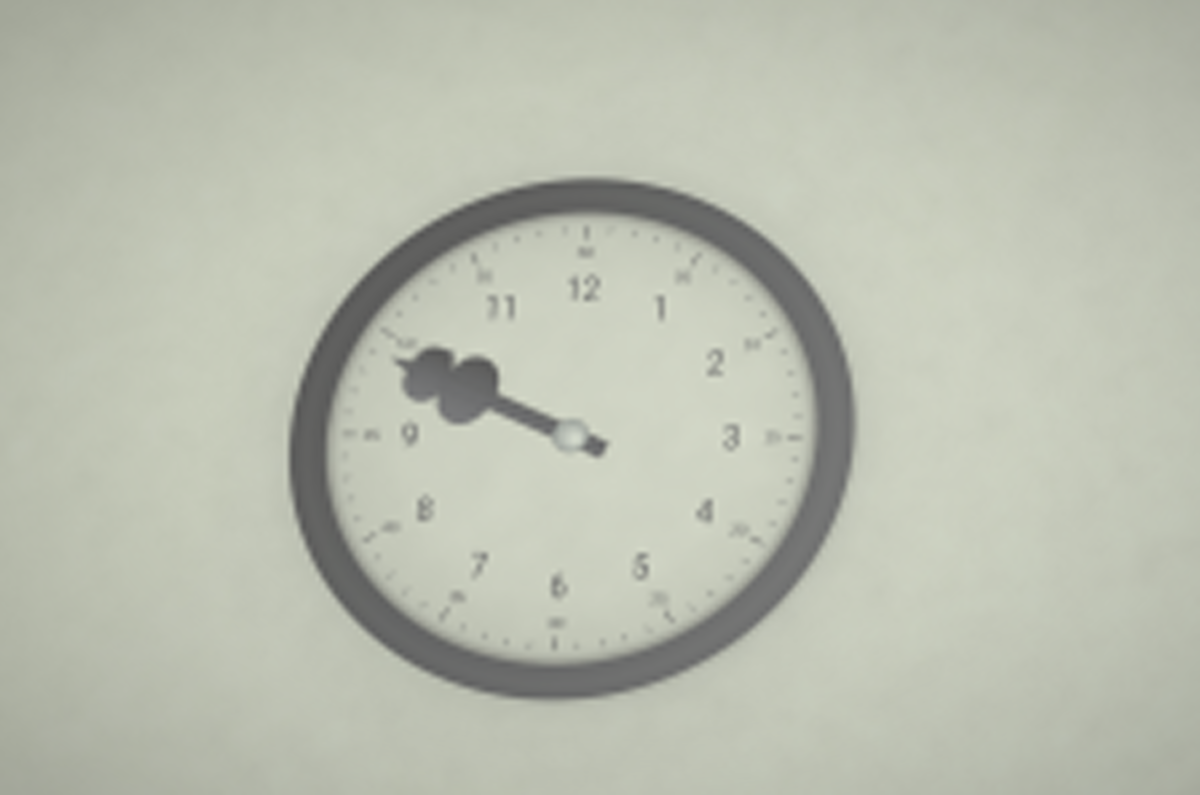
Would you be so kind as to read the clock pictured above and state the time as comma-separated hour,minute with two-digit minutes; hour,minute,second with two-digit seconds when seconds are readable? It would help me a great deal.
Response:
9,49
